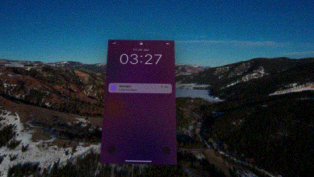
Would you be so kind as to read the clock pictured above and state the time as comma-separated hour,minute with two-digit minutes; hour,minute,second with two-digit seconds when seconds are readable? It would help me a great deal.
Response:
3,27
